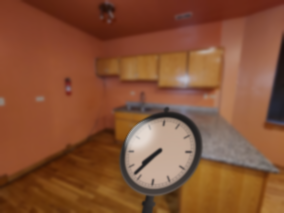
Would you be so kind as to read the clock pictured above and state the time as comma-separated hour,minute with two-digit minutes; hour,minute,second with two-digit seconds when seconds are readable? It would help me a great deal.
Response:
7,37
